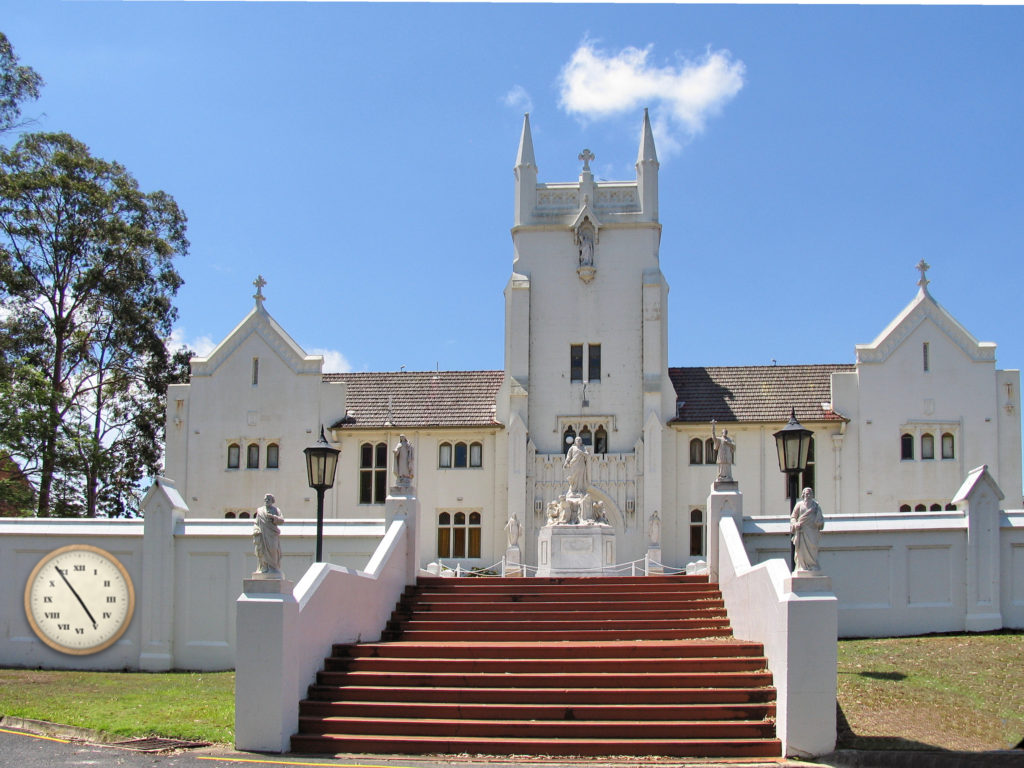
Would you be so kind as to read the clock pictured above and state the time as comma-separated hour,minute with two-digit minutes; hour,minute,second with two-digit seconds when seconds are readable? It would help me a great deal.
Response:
4,54
